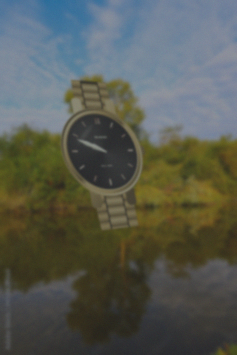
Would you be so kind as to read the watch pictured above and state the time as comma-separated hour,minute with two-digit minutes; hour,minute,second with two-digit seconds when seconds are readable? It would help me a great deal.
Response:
9,49
